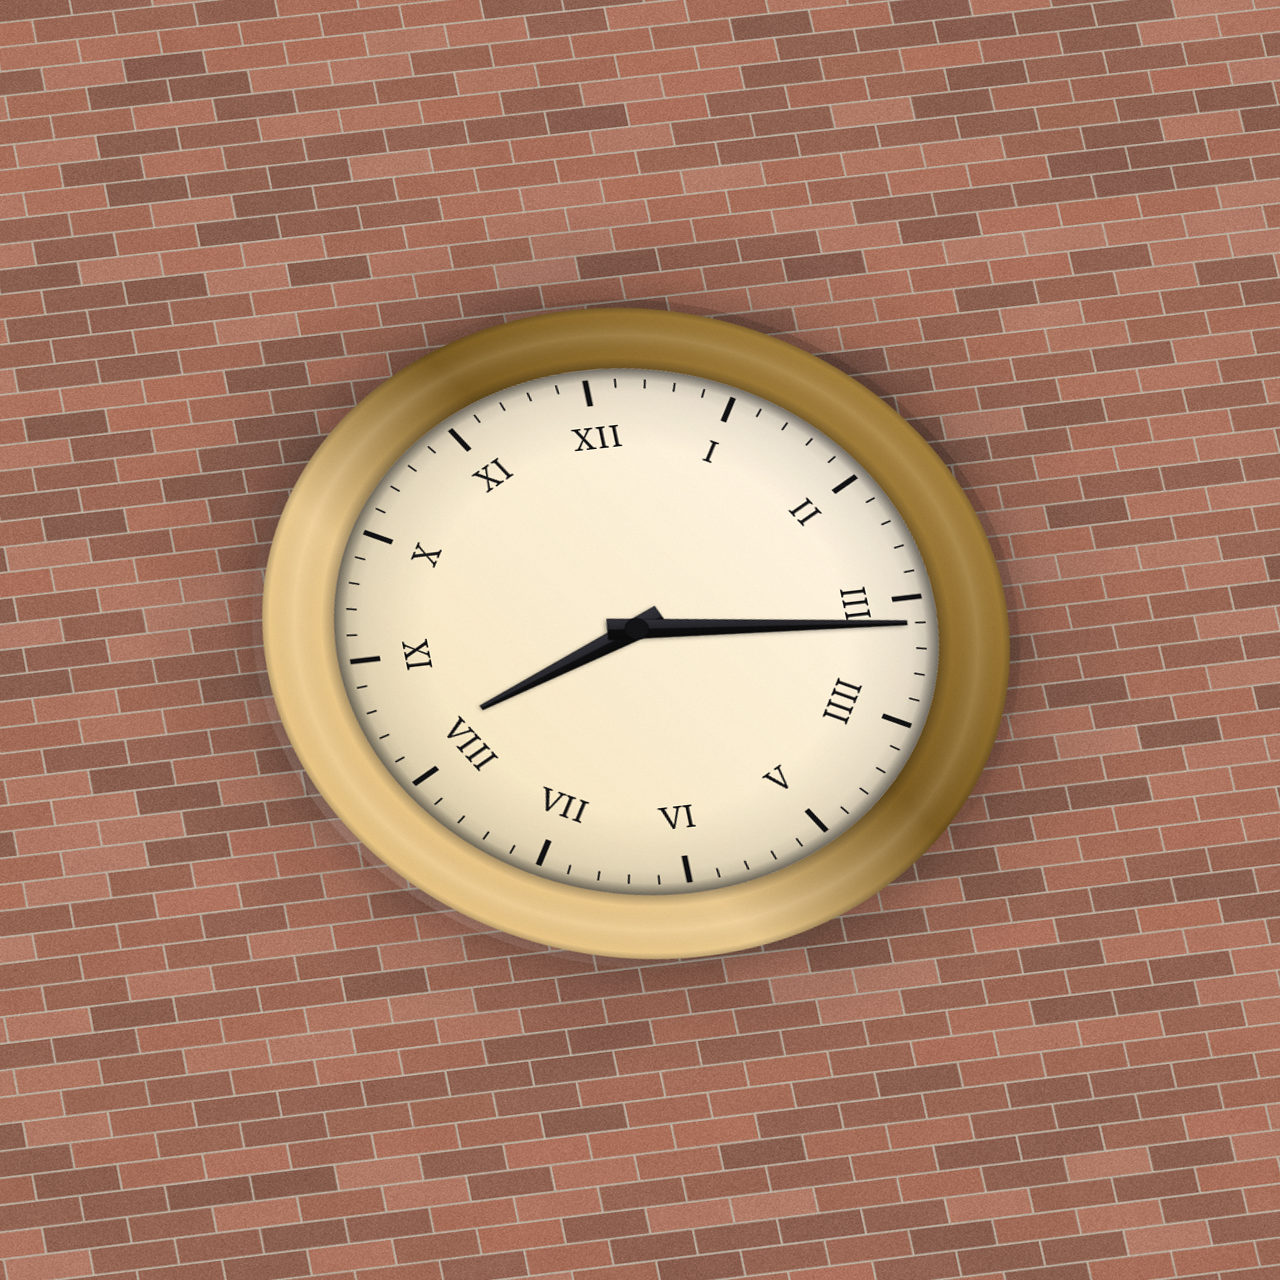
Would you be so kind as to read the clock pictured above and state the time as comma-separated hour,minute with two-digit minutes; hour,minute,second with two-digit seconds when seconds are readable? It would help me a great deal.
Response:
8,16
